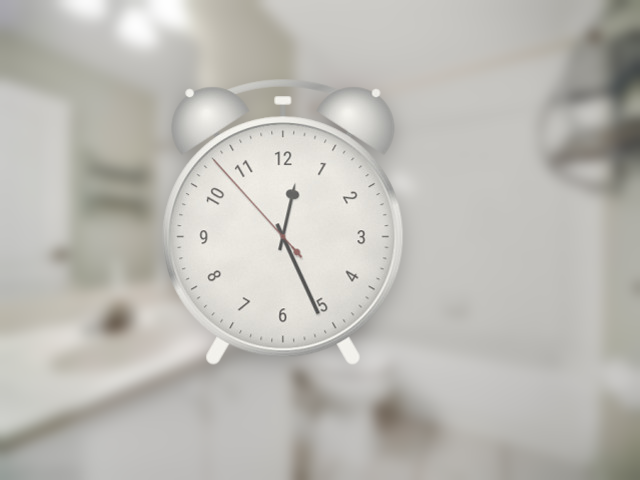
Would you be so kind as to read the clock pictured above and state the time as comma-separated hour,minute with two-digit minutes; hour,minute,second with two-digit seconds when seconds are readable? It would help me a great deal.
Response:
12,25,53
